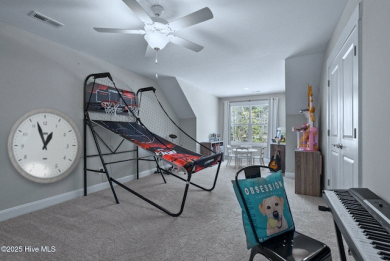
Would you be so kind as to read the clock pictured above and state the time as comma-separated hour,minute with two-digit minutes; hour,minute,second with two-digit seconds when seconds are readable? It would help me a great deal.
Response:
12,57
